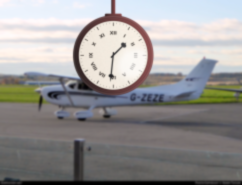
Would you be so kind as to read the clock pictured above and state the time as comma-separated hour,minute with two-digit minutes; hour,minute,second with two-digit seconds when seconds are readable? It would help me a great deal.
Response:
1,31
